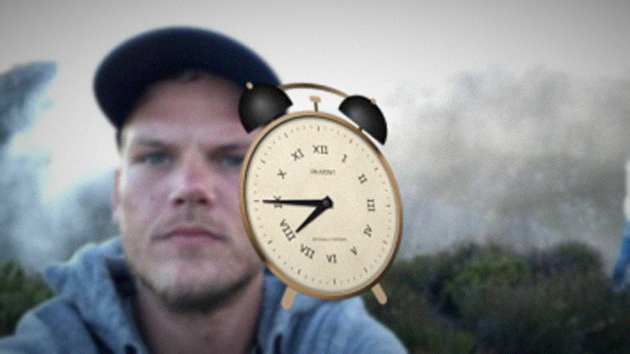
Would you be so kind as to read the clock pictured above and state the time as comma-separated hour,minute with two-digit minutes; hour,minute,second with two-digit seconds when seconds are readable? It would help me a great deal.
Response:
7,45
